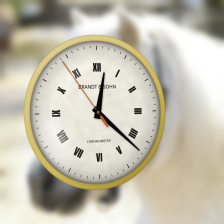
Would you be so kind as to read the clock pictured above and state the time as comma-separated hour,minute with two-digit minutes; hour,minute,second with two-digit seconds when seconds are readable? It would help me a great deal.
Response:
12,21,54
